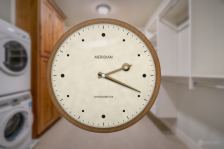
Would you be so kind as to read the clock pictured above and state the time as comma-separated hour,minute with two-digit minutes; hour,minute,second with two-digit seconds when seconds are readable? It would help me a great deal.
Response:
2,19
